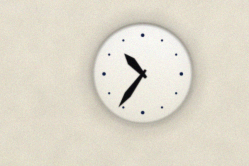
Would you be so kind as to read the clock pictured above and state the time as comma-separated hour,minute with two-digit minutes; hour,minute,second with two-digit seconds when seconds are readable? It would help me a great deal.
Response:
10,36
